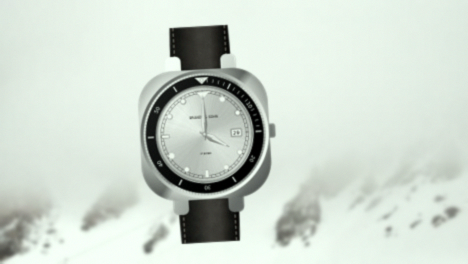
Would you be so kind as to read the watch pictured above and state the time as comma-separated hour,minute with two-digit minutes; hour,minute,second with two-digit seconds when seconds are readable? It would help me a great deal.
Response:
4,00
